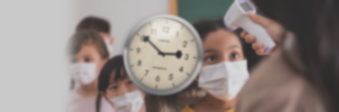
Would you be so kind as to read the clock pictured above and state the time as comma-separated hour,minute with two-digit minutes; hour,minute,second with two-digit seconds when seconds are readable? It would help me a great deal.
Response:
2,51
